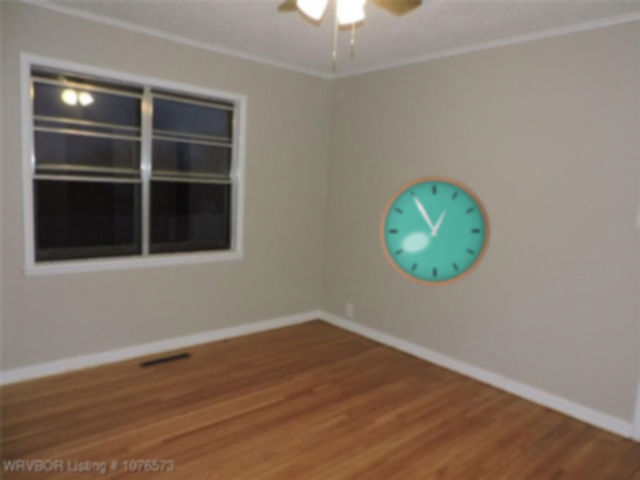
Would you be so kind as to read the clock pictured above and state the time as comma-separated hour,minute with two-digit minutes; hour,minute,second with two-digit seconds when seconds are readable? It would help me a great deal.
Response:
12,55
